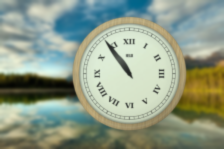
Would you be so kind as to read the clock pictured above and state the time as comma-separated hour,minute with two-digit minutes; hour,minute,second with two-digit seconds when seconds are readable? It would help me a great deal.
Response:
10,54
